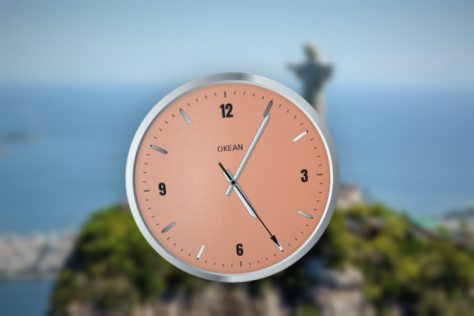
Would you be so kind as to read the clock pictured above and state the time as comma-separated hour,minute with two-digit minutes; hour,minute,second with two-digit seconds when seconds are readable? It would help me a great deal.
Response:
5,05,25
